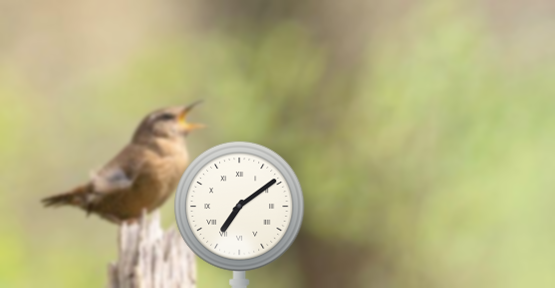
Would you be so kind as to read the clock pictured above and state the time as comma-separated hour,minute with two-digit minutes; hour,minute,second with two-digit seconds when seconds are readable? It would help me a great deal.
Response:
7,09
